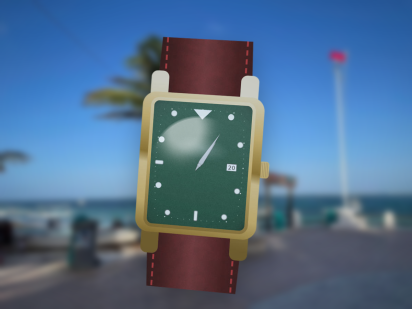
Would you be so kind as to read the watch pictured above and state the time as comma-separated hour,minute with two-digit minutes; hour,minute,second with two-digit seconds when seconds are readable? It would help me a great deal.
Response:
1,05
